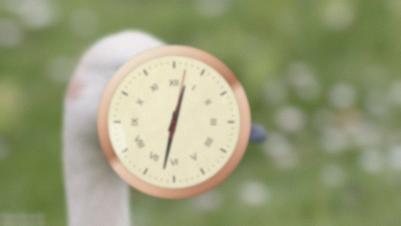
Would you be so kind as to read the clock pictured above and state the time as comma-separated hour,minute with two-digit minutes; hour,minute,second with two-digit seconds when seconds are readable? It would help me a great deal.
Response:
12,32,02
